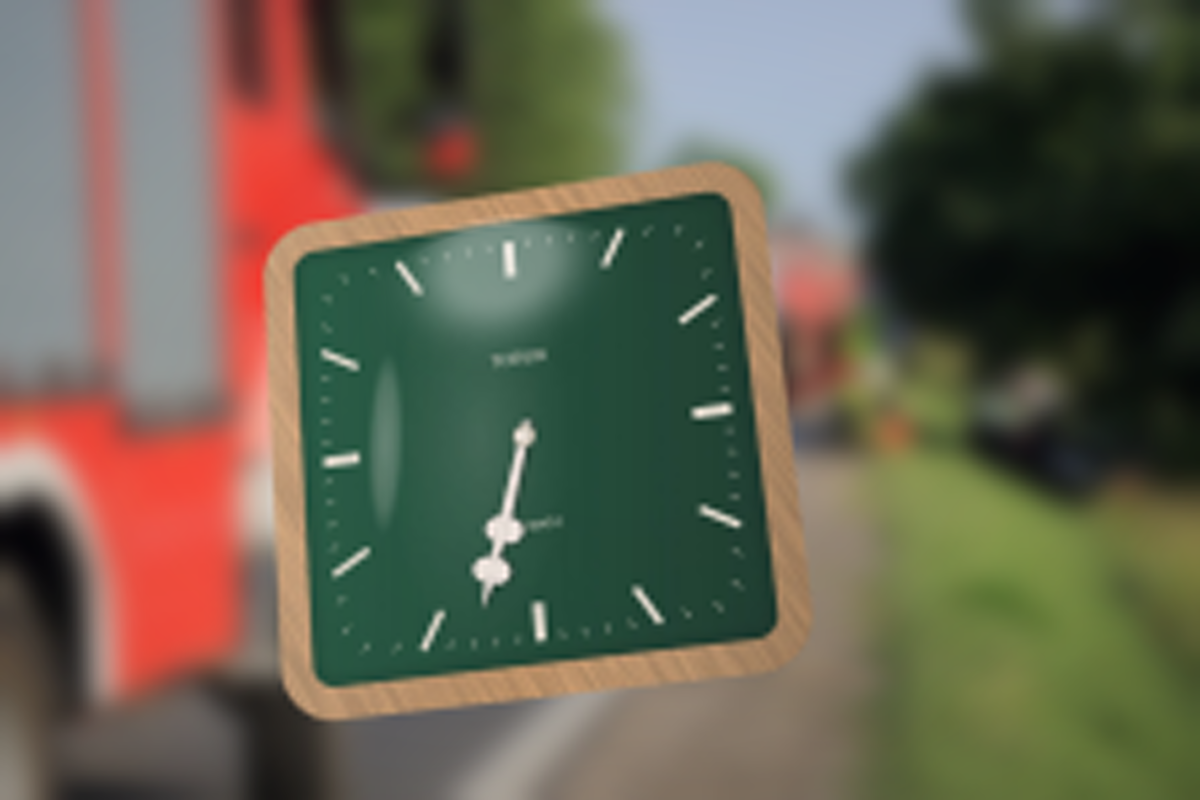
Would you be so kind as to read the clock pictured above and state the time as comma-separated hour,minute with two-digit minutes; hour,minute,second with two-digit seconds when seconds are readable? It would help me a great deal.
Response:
6,33
